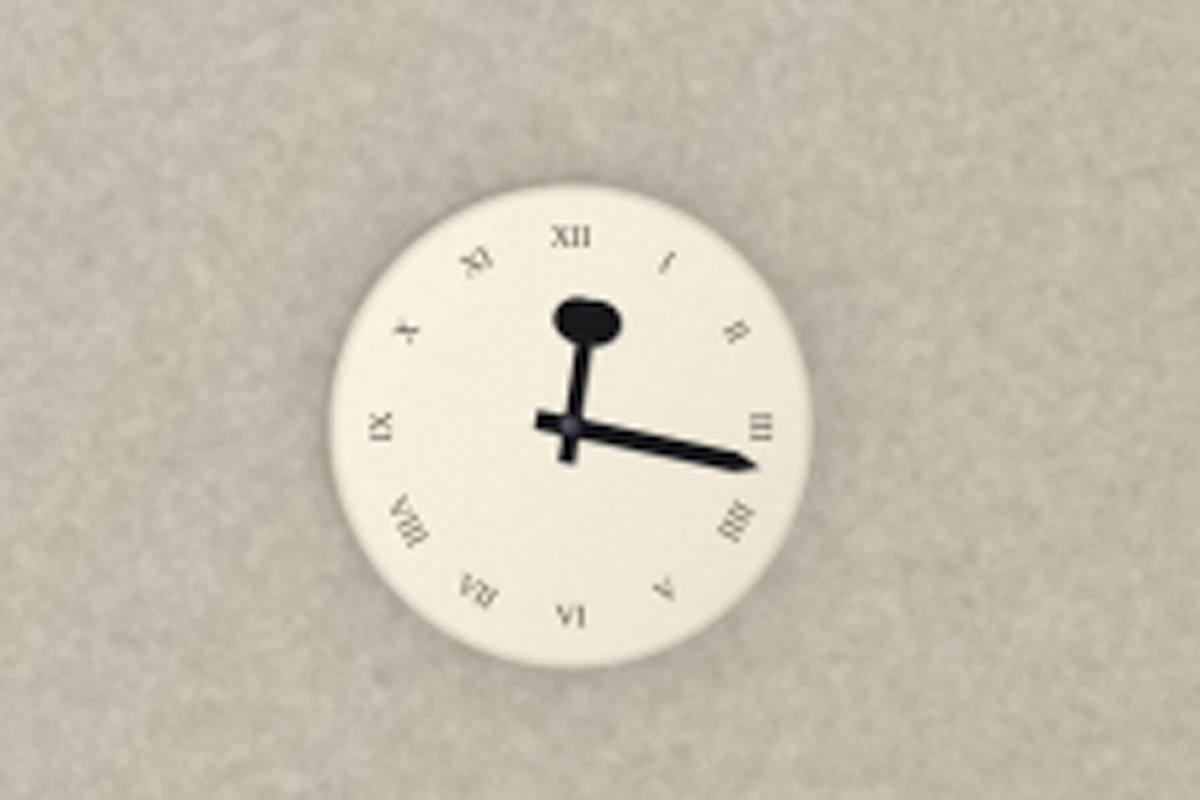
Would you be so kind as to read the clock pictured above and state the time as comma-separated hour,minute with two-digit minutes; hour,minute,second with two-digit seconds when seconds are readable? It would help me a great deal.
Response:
12,17
